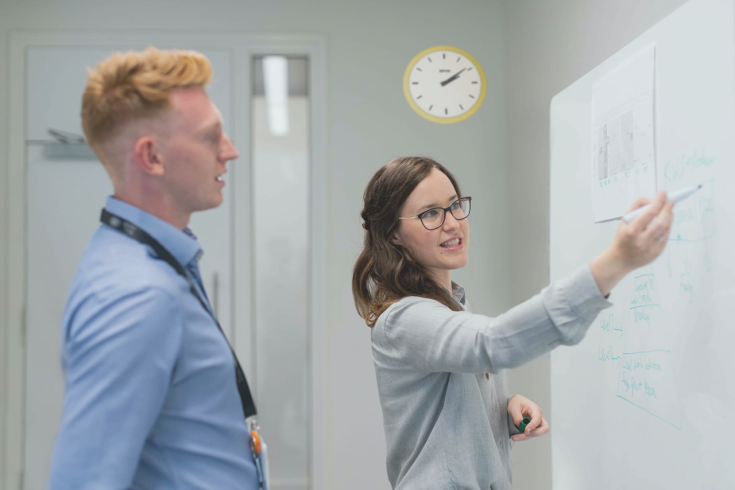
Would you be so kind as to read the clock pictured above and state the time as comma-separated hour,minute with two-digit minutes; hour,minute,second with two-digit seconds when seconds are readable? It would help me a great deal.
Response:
2,09
